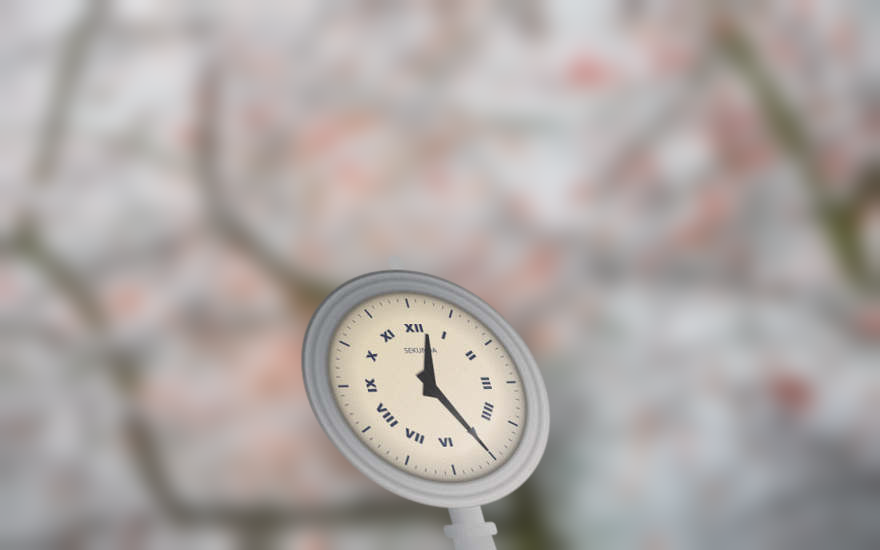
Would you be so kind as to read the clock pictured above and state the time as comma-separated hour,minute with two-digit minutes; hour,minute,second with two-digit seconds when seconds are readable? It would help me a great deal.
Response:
12,25
